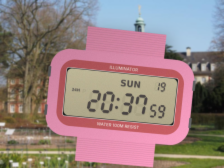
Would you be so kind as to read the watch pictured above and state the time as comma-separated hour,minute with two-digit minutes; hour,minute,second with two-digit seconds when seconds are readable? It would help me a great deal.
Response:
20,37,59
